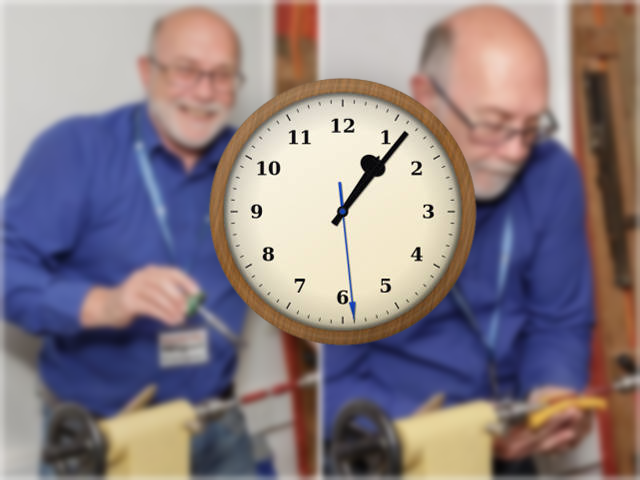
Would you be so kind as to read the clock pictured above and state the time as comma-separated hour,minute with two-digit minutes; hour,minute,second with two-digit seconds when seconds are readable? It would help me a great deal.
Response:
1,06,29
